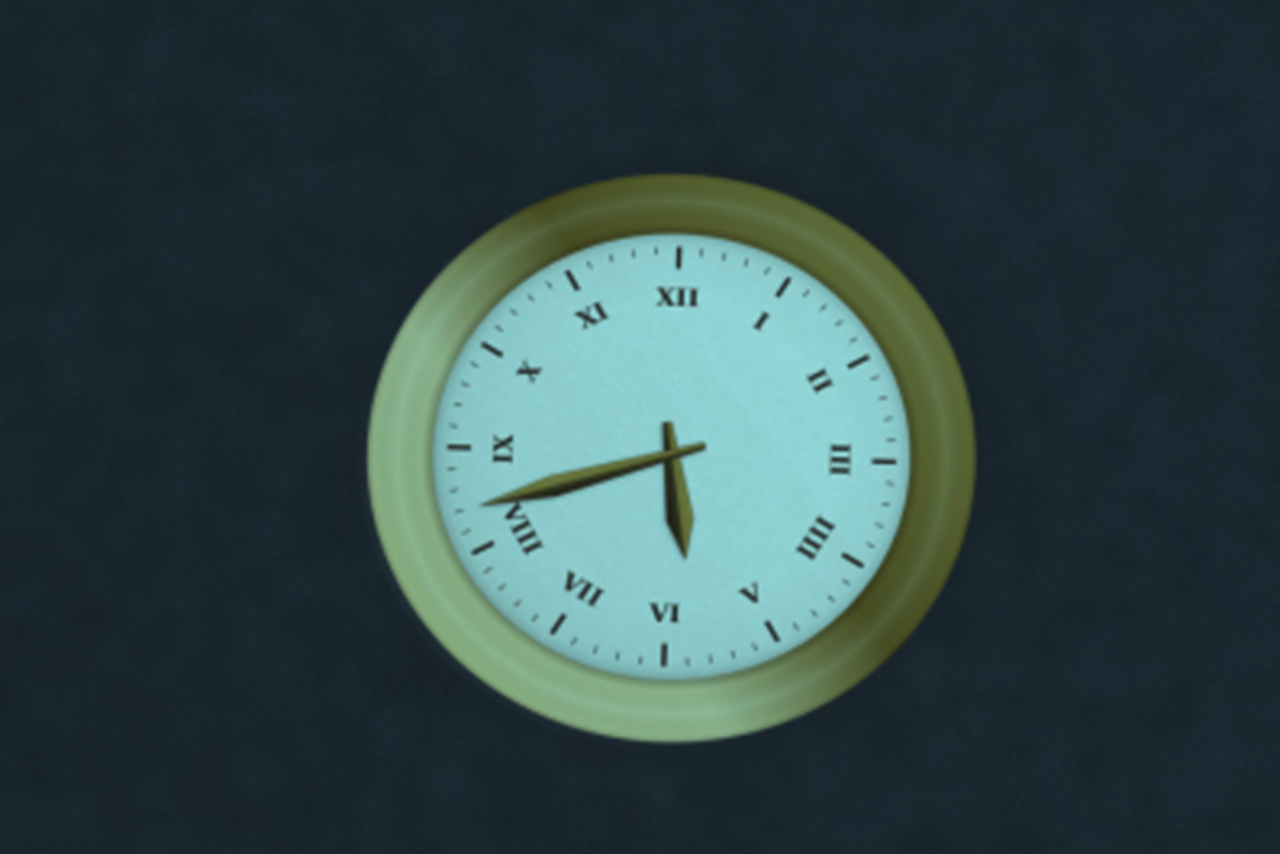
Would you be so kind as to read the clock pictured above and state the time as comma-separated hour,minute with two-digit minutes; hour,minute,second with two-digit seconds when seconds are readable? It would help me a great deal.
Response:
5,42
